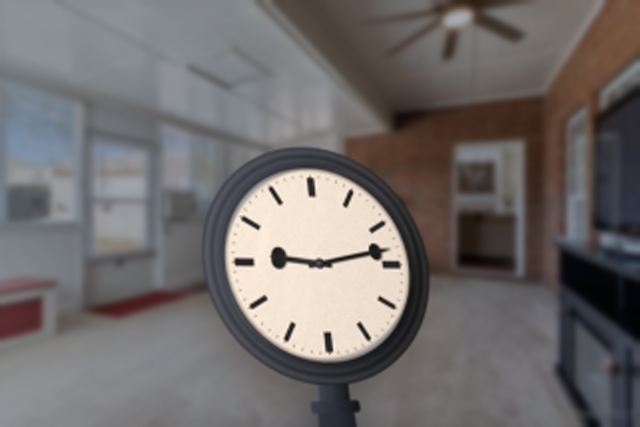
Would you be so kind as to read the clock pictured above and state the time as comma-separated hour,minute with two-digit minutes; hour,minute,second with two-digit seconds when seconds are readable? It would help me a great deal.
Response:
9,13
